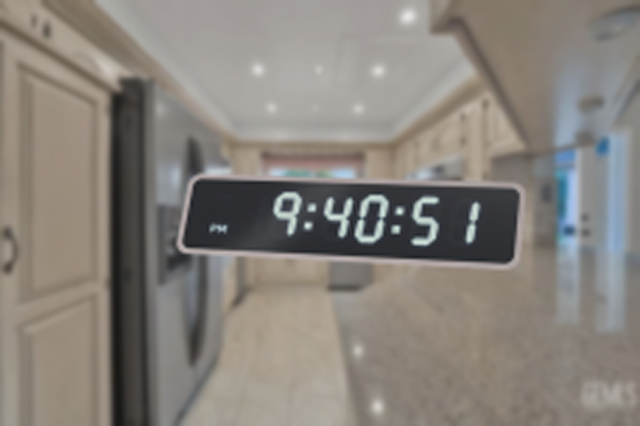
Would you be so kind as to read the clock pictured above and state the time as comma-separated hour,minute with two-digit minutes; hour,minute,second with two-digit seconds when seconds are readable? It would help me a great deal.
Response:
9,40,51
